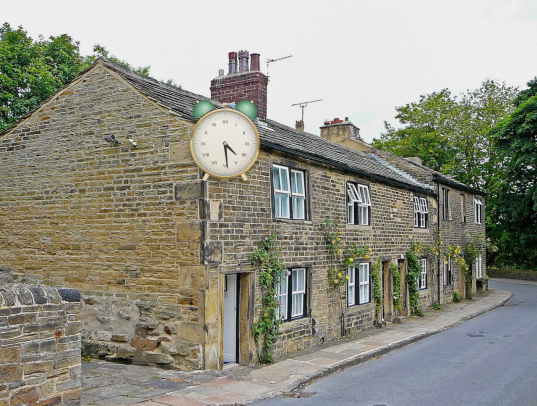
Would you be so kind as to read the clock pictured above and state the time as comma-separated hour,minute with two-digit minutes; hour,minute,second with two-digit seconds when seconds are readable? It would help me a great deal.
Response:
4,29
